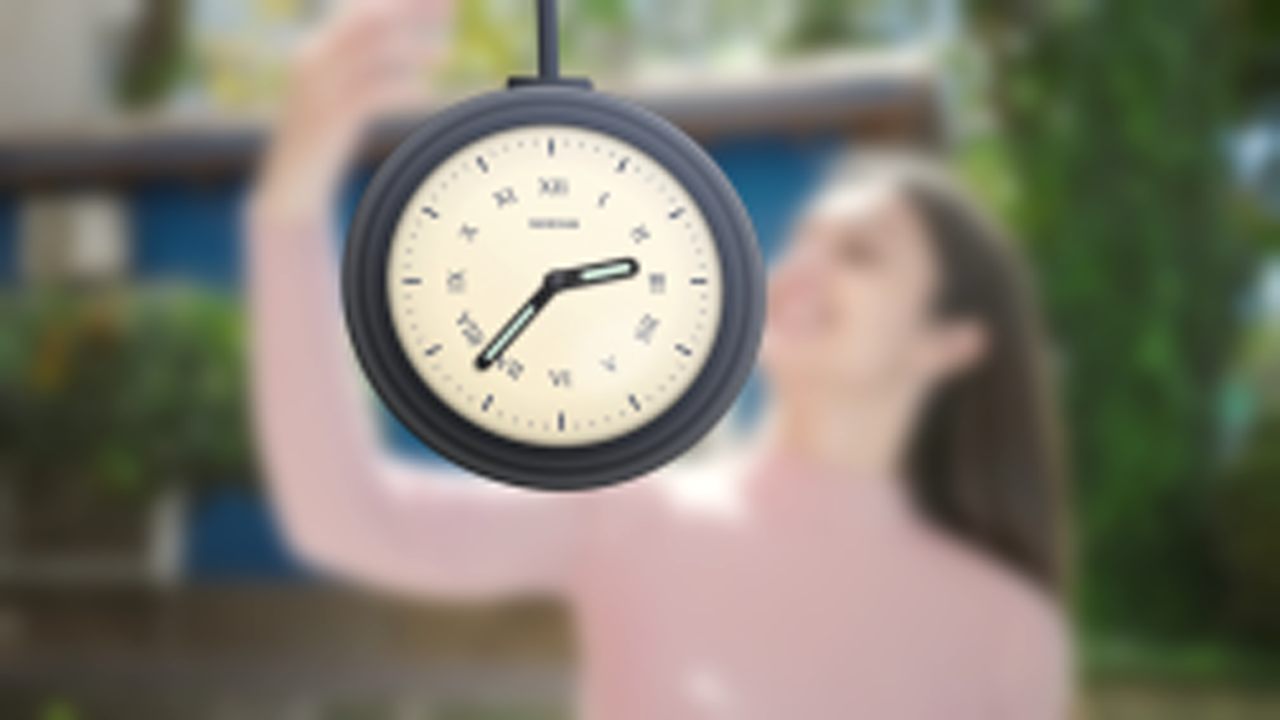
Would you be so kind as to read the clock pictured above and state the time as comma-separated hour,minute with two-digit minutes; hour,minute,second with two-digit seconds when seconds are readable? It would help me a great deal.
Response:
2,37
